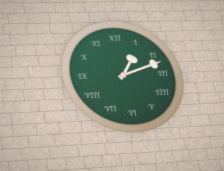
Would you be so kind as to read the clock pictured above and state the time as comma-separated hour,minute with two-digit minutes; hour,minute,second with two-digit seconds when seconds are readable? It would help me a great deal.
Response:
1,12
